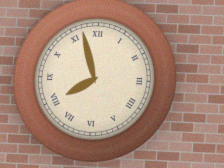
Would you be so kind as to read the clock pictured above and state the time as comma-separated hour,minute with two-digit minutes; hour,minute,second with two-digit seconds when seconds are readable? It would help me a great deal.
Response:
7,57
